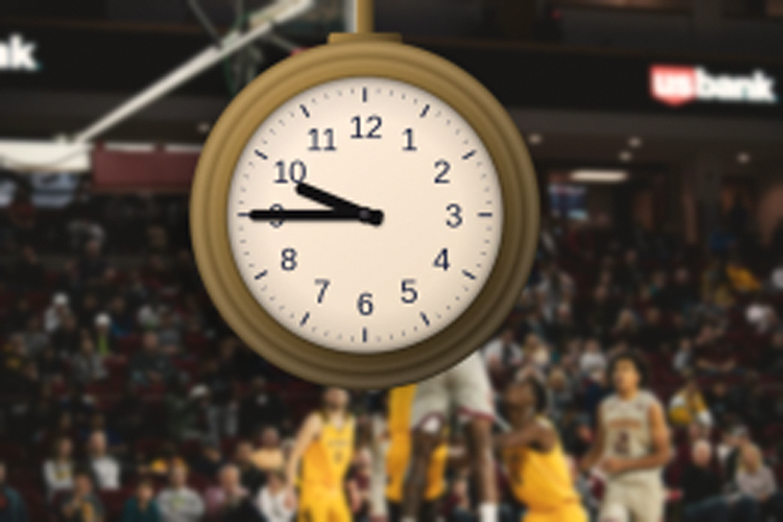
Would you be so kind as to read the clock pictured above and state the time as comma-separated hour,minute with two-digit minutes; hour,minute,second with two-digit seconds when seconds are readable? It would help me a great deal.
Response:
9,45
